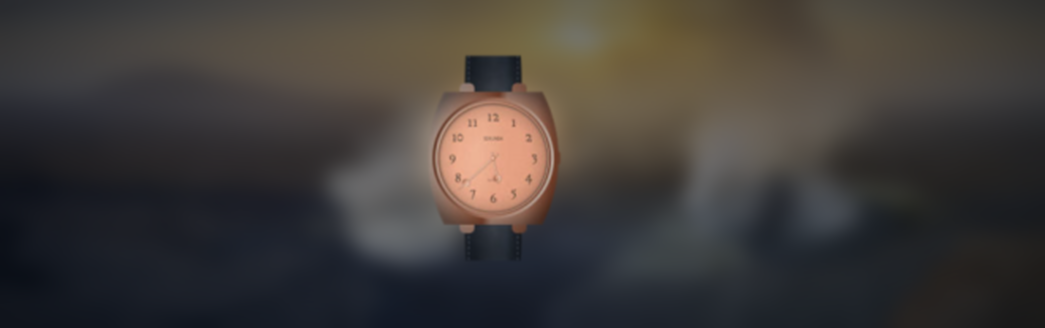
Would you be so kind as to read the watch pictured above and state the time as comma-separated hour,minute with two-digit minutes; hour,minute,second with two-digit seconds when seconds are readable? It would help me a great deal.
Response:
5,38
